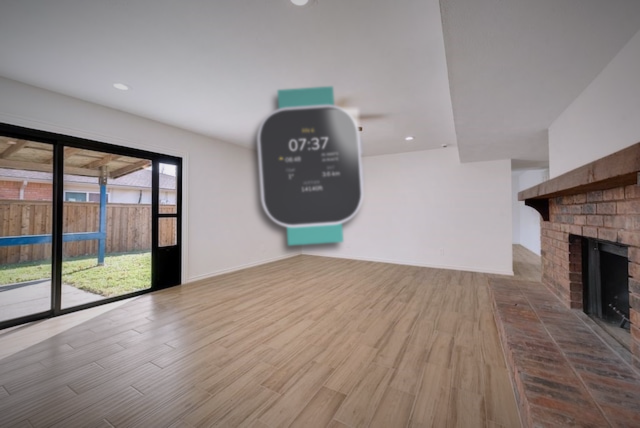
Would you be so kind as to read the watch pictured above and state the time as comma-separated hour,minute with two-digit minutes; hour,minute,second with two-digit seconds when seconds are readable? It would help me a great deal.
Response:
7,37
